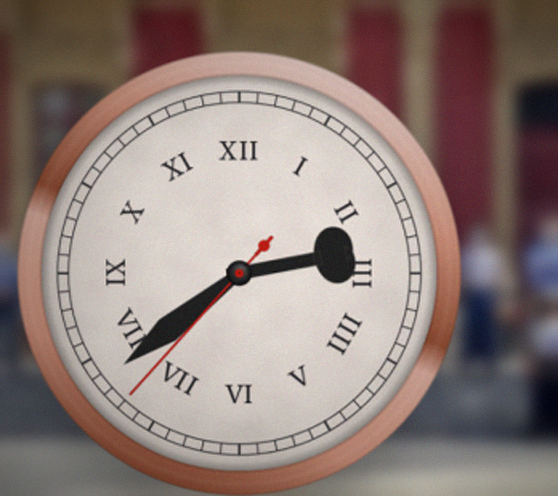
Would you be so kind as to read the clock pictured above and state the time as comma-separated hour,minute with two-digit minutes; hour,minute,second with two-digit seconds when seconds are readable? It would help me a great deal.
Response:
2,38,37
